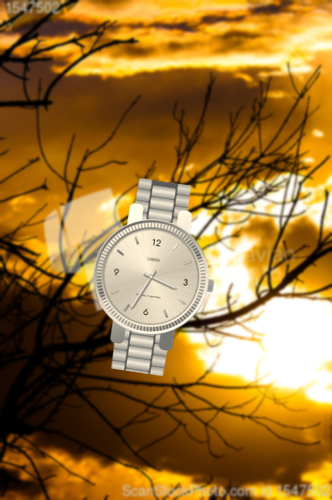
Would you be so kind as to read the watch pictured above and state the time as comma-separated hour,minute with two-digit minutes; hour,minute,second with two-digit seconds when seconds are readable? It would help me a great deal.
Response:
3,34
